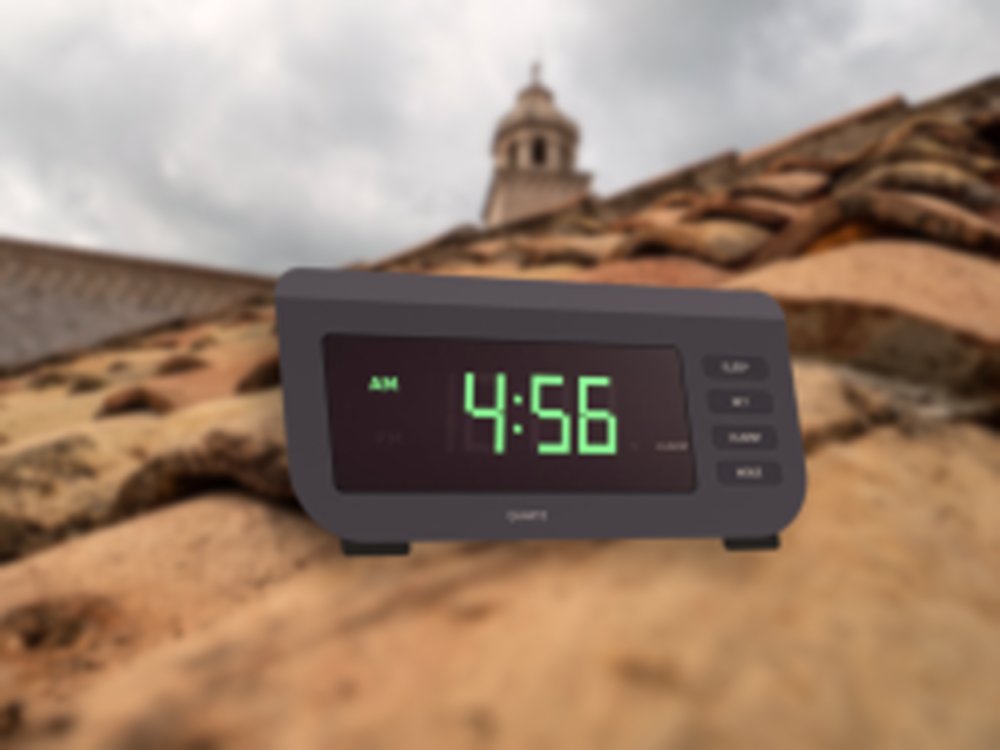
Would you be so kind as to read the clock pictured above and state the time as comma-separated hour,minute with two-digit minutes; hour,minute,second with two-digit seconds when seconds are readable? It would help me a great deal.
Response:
4,56
